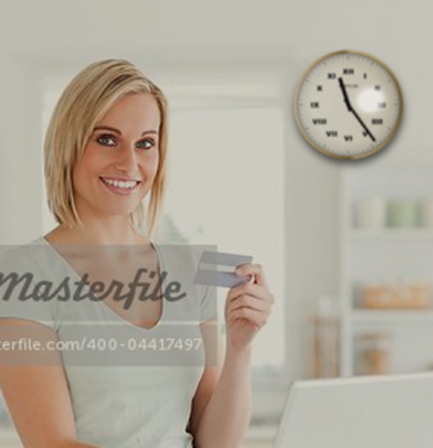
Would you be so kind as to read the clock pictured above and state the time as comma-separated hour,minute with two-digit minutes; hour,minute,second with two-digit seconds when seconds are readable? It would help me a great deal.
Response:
11,24
